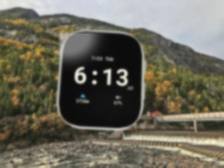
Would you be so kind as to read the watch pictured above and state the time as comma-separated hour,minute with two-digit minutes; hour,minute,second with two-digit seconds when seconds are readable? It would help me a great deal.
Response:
6,13
